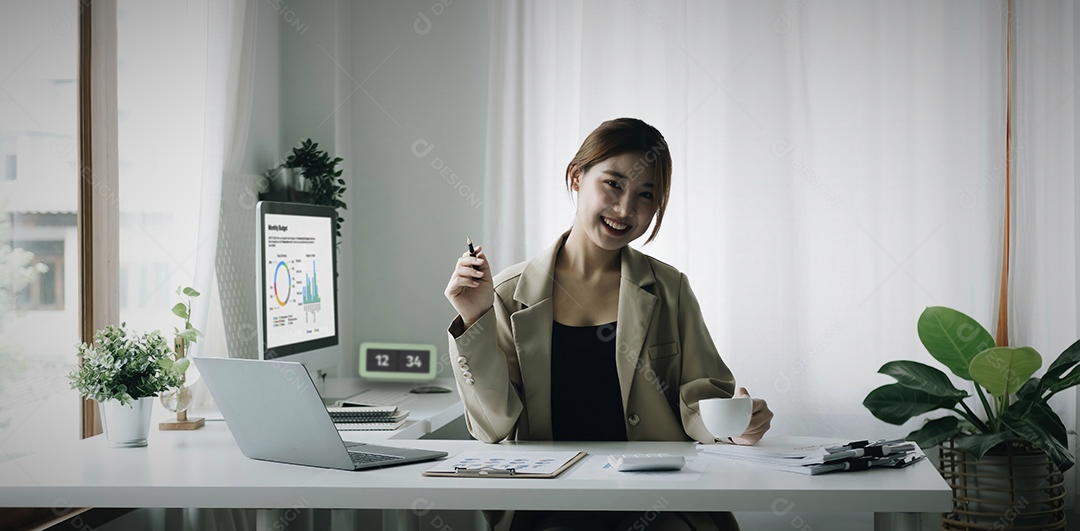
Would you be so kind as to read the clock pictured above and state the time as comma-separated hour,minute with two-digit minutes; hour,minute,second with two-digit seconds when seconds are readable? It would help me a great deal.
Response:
12,34
